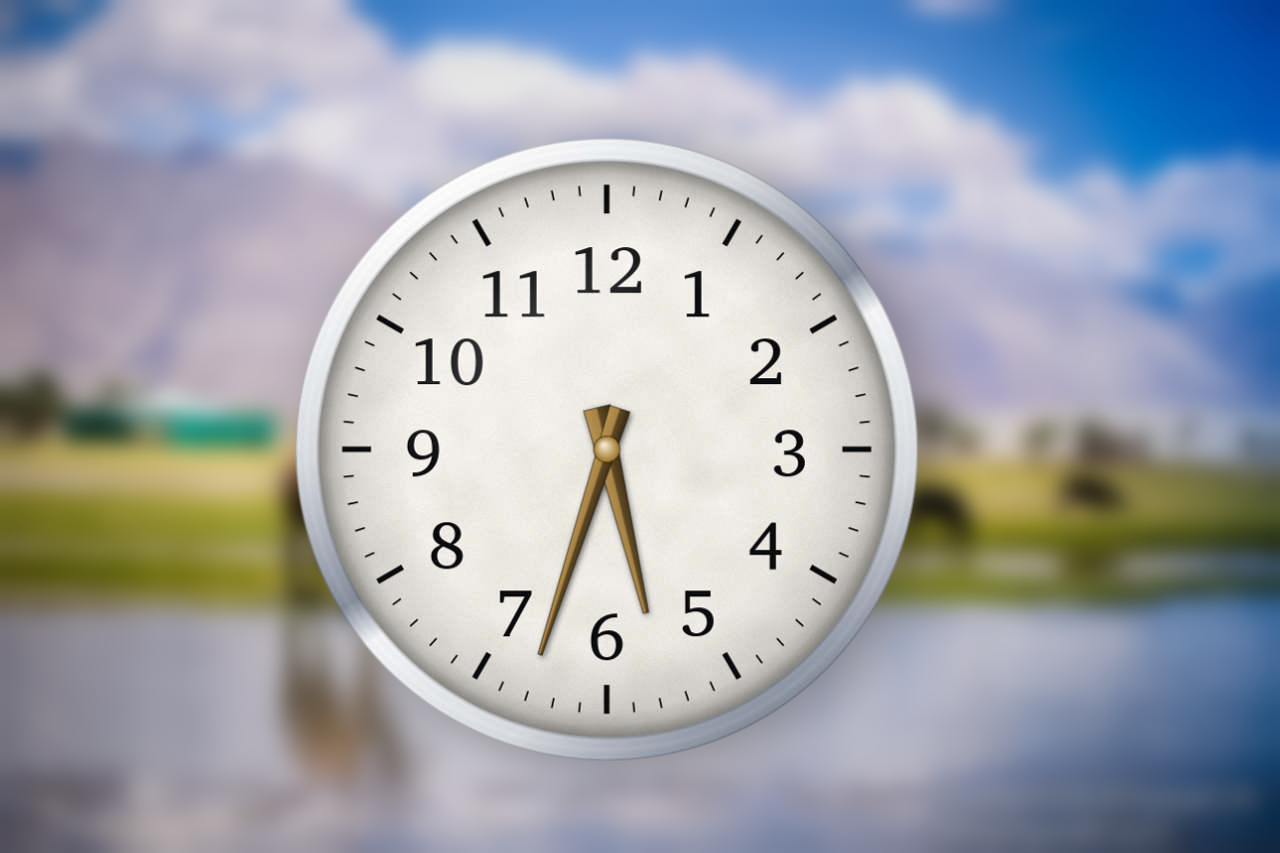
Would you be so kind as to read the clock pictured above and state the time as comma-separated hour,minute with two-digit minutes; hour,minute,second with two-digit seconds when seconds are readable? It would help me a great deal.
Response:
5,33
